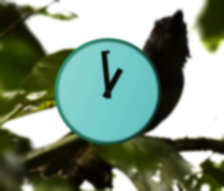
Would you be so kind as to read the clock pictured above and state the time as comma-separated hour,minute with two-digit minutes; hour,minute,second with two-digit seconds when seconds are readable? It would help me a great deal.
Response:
12,59
